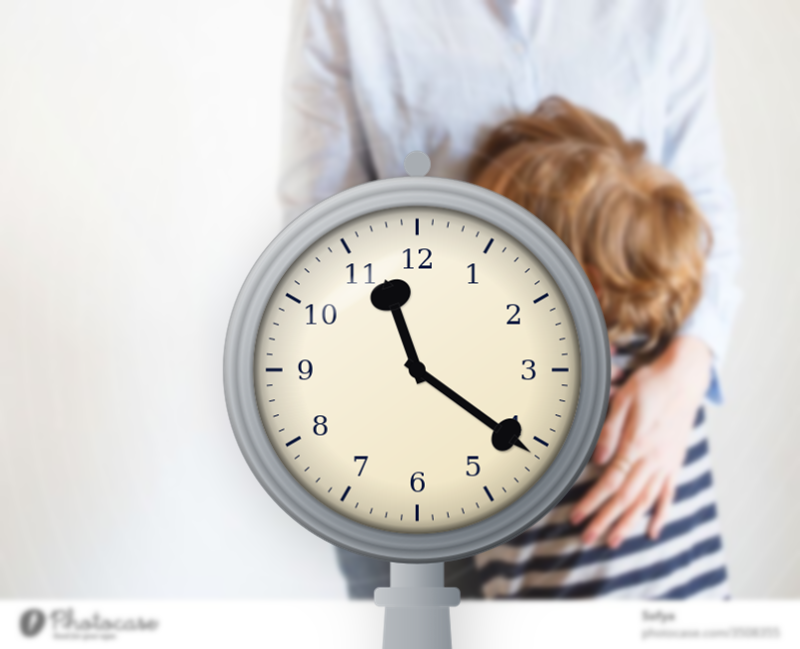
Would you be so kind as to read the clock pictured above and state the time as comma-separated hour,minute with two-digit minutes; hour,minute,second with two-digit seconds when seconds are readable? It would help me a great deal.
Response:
11,21
